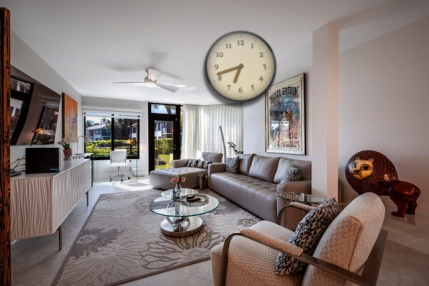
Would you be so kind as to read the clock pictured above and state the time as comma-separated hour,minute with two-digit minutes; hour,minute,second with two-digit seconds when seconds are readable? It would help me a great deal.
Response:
6,42
